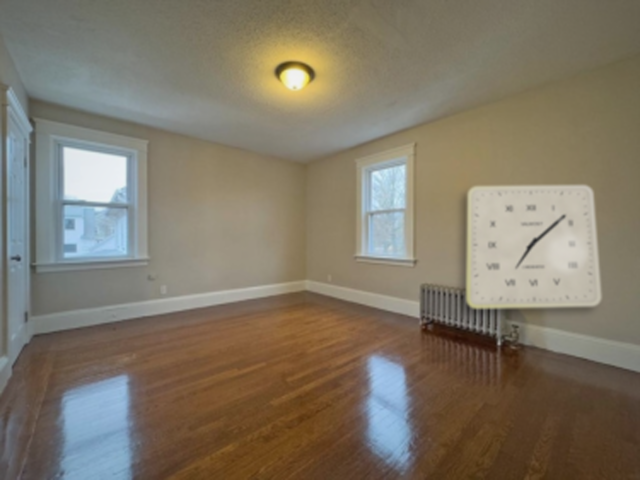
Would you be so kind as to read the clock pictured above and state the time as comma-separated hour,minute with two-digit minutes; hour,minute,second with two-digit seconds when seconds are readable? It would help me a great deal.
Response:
7,08
